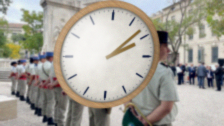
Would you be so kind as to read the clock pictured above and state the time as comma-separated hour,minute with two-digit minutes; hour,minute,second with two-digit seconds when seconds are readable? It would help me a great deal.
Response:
2,08
